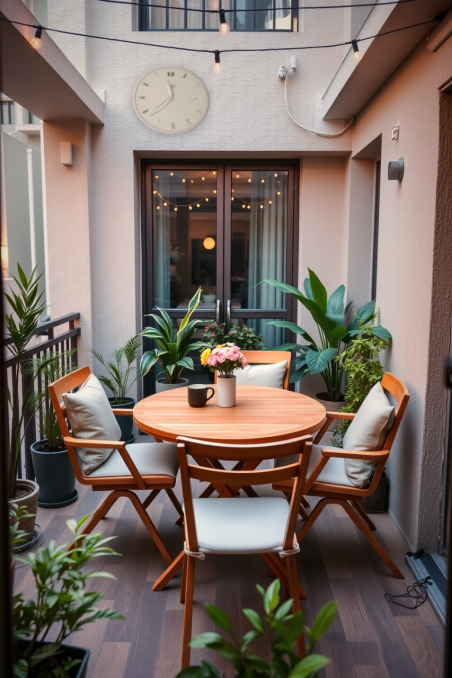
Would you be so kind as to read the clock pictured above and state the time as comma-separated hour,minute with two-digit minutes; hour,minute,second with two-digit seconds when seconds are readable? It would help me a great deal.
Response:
11,38
